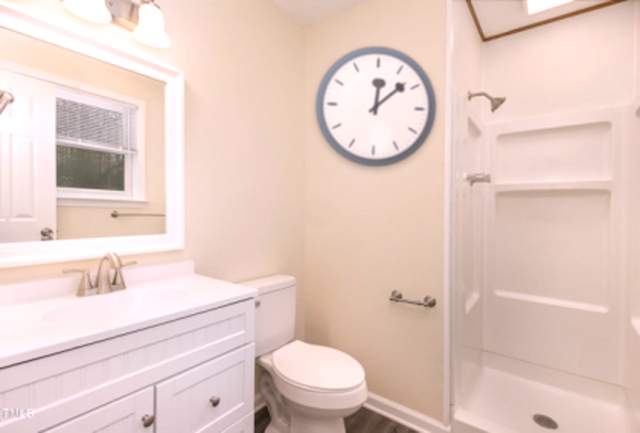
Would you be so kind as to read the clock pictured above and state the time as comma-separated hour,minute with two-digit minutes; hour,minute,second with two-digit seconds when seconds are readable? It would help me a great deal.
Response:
12,08
